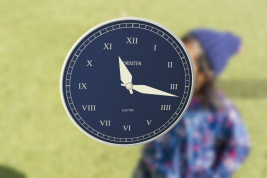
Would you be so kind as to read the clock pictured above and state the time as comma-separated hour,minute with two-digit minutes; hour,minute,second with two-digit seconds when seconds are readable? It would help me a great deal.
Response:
11,17
